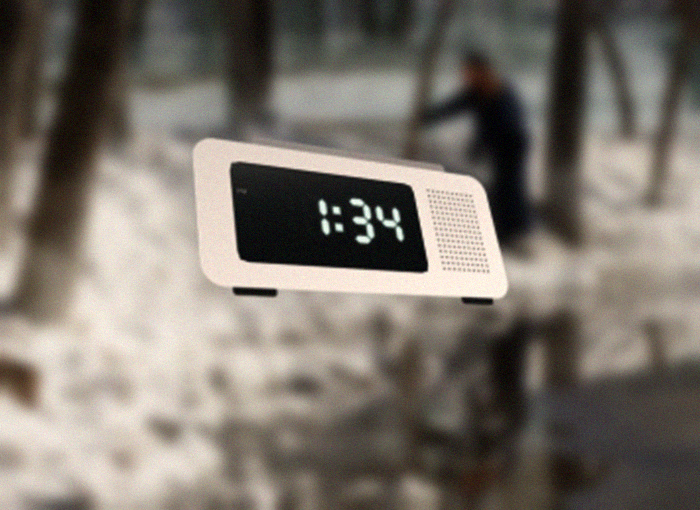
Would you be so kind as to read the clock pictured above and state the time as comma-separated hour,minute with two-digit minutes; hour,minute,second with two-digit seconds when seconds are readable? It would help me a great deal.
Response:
1,34
